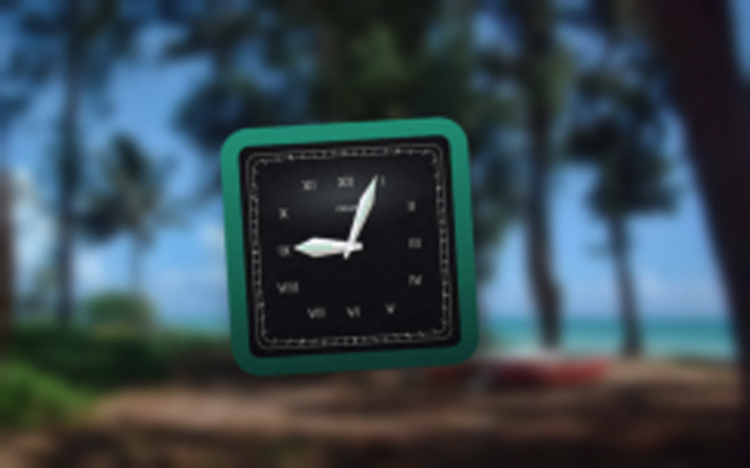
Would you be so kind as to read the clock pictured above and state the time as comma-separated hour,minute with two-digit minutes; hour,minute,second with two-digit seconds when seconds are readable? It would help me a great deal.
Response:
9,04
